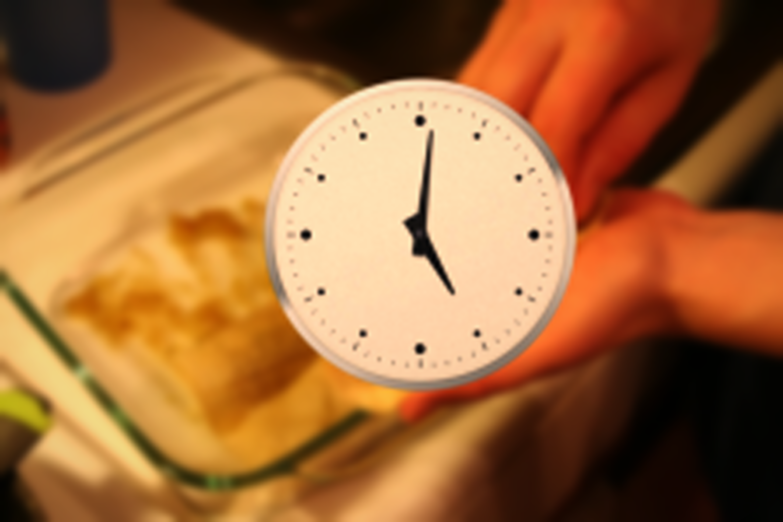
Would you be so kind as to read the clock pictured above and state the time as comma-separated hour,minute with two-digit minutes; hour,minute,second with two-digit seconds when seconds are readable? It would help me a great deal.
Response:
5,01
